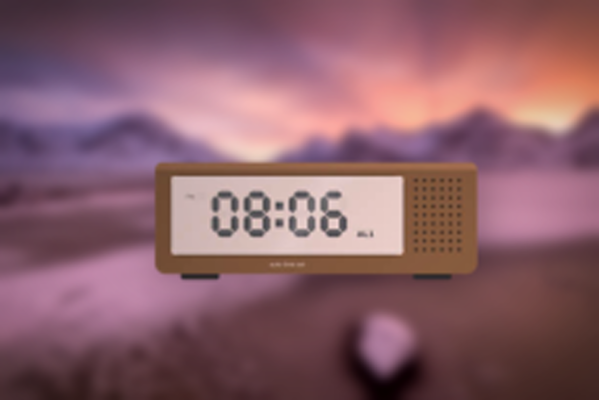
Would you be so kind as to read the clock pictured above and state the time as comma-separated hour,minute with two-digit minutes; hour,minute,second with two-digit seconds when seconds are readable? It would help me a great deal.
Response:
8,06
